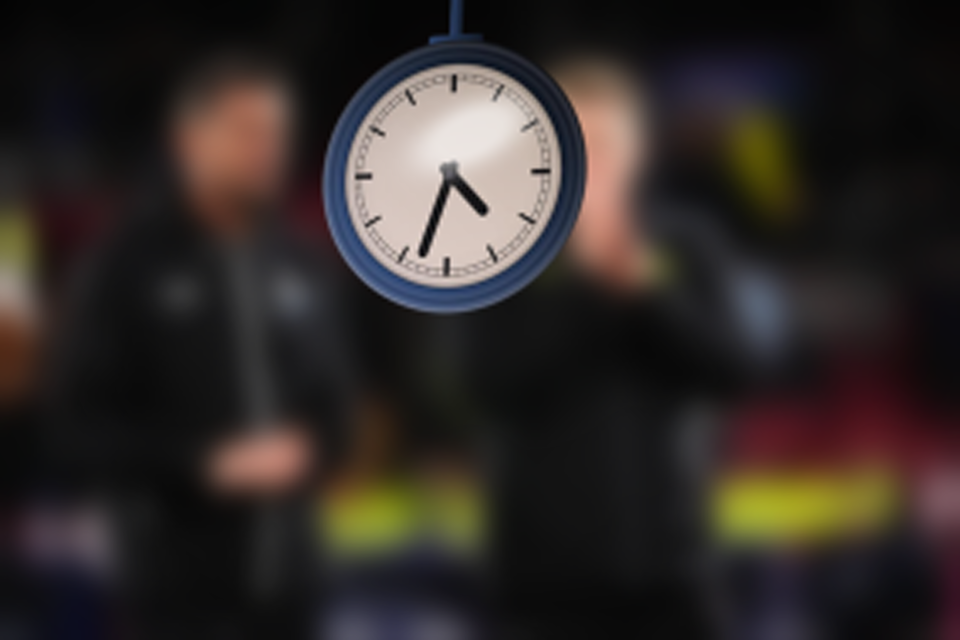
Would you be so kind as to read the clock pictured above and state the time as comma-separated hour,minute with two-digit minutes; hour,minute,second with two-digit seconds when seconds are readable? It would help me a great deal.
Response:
4,33
